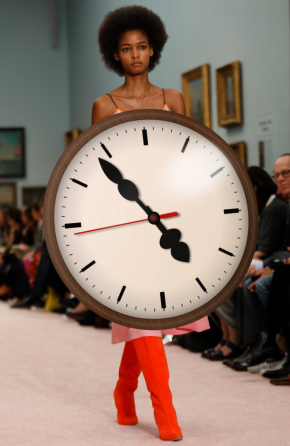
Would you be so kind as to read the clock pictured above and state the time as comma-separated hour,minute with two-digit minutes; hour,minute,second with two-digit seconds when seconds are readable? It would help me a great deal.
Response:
4,53,44
